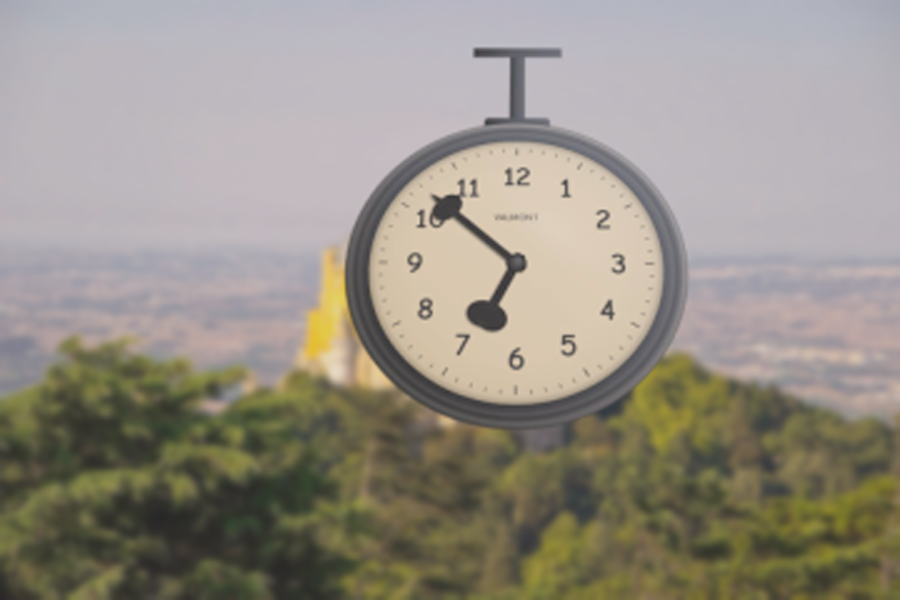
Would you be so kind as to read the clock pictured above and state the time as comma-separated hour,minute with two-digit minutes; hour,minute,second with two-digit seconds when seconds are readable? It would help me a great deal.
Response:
6,52
